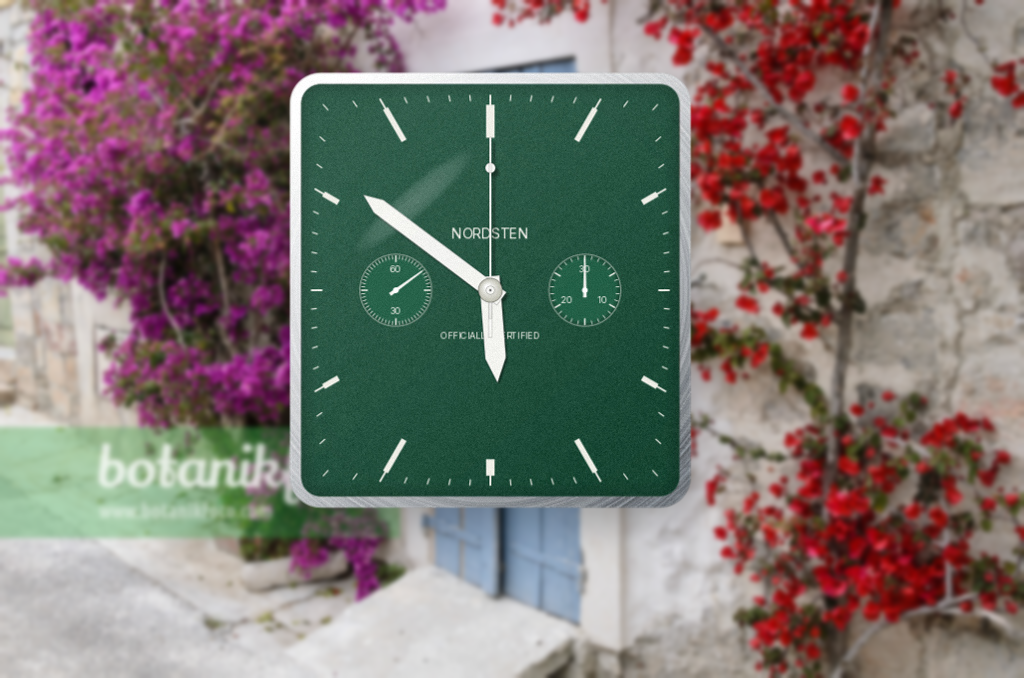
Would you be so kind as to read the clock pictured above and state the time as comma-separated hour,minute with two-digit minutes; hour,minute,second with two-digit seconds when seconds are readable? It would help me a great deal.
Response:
5,51,09
